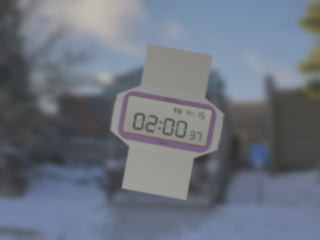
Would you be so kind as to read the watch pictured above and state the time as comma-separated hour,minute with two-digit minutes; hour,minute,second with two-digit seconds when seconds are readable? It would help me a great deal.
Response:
2,00
